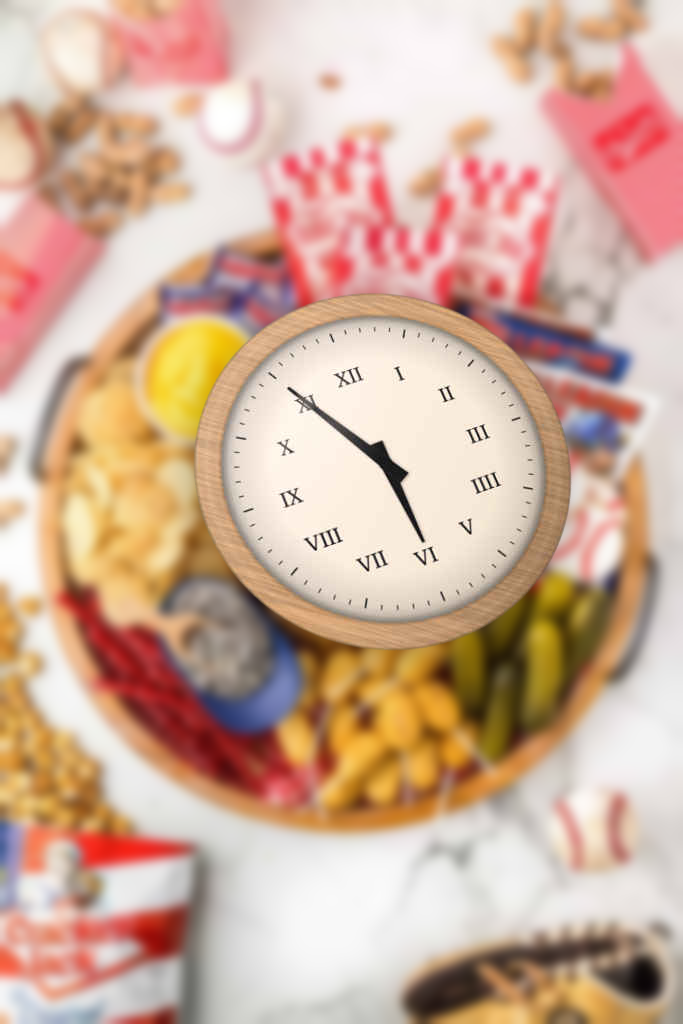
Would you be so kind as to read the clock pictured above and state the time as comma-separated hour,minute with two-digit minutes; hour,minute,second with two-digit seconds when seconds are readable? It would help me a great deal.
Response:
5,55
